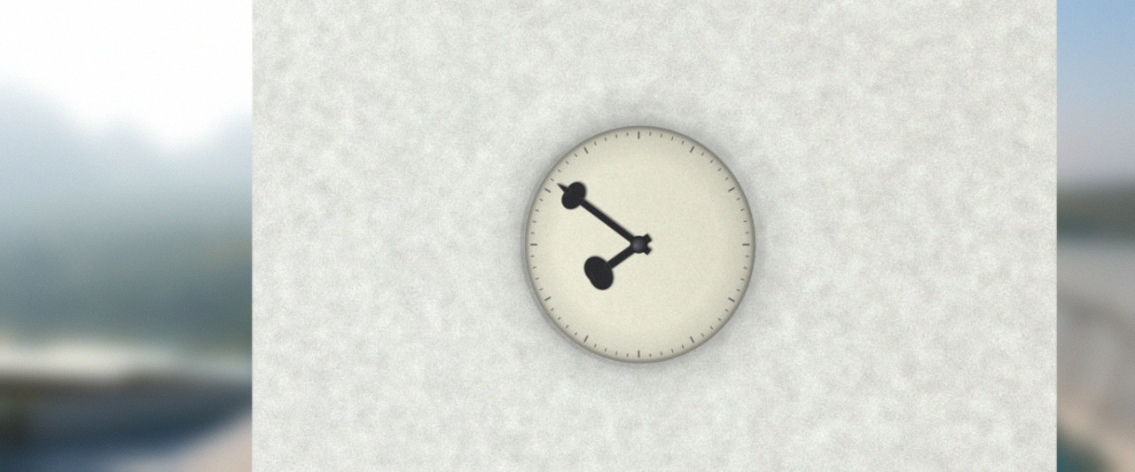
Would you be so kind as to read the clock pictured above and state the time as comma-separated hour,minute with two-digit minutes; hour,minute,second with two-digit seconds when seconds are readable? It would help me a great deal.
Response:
7,51
